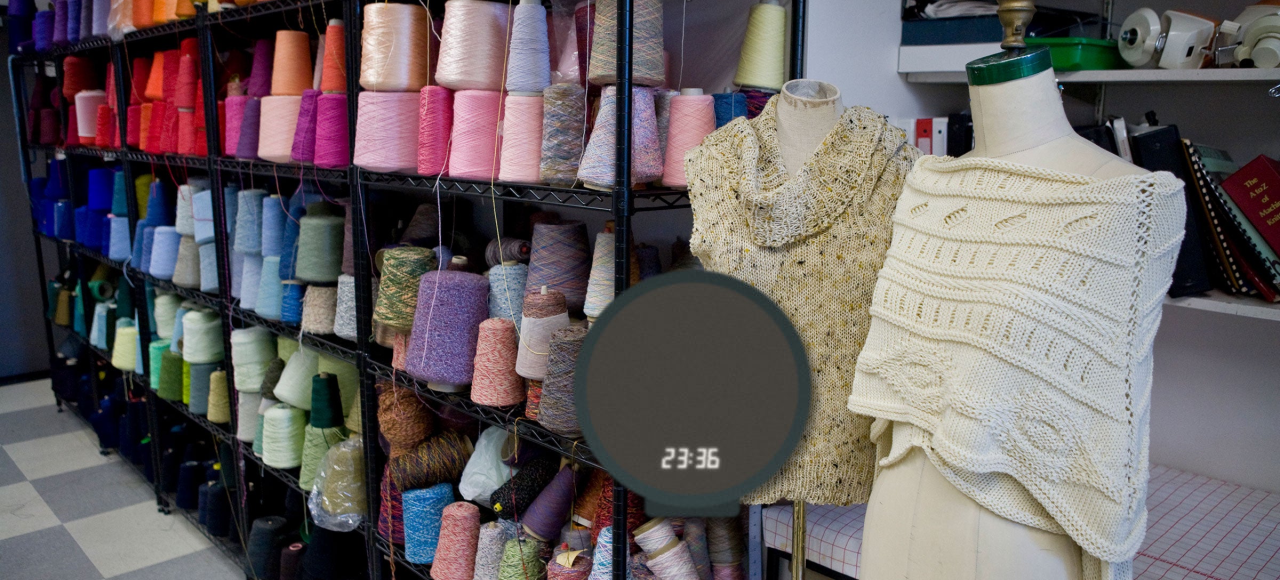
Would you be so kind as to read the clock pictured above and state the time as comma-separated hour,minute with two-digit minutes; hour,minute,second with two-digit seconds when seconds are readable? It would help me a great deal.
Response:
23,36
